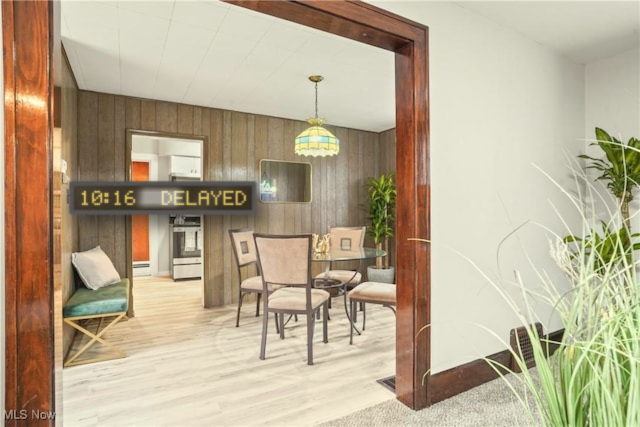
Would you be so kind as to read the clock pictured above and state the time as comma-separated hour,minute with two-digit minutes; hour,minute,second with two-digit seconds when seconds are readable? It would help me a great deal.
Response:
10,16
